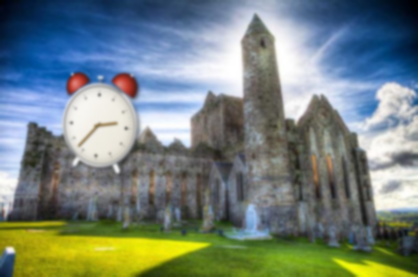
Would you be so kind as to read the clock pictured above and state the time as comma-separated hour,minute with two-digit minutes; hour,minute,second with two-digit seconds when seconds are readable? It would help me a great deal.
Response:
2,37
